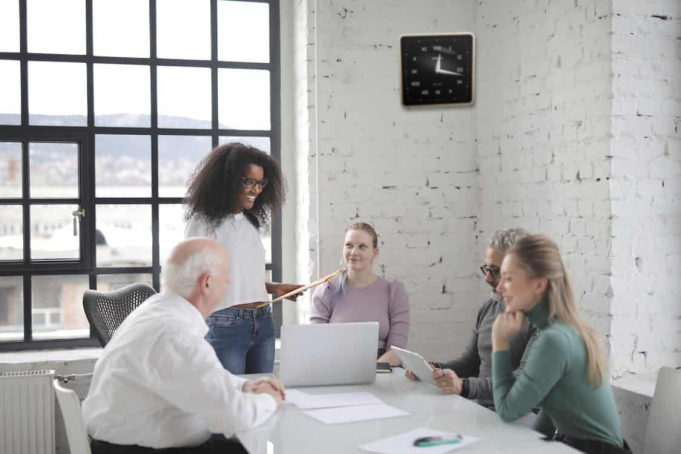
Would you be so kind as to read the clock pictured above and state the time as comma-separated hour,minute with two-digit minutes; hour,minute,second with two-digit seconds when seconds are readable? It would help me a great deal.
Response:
12,17
